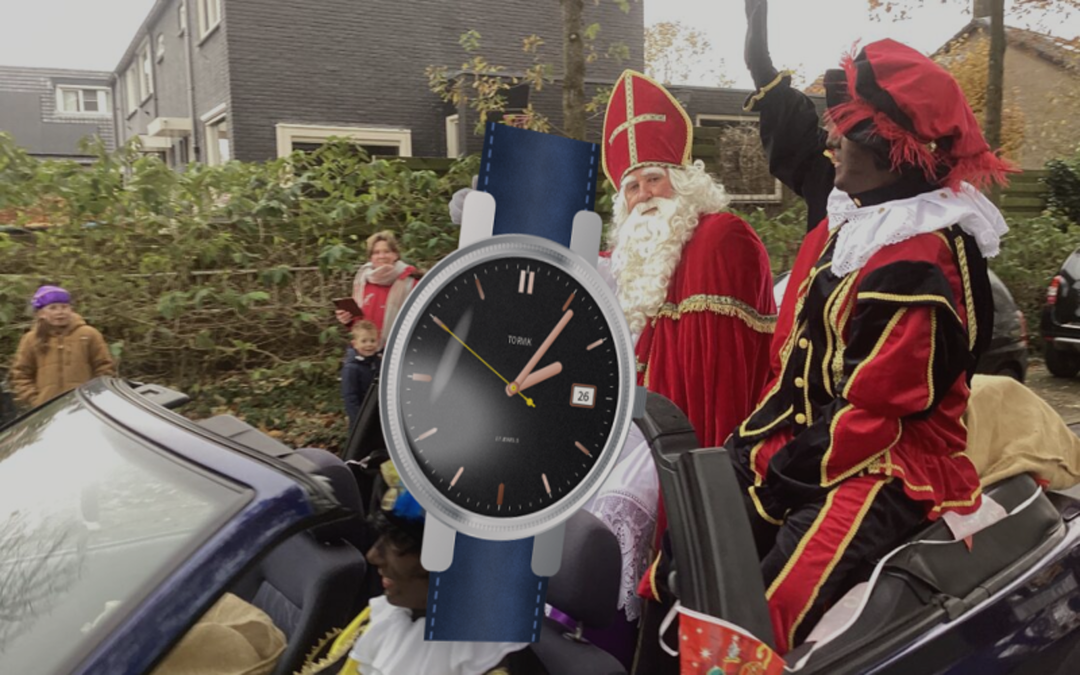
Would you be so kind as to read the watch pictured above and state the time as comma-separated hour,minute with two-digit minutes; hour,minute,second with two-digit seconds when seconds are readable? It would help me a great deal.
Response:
2,05,50
